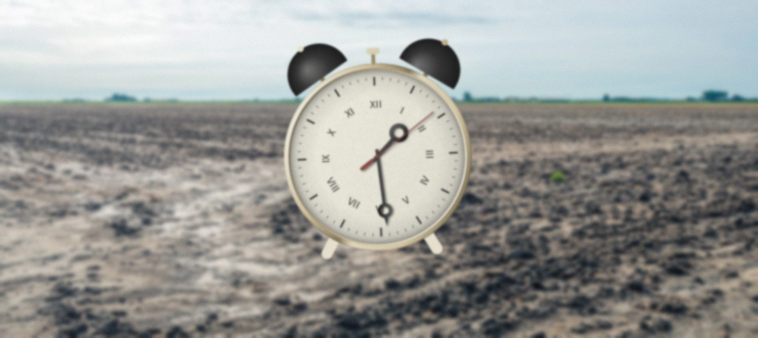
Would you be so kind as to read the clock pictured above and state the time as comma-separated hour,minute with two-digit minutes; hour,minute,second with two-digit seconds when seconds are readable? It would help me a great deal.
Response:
1,29,09
